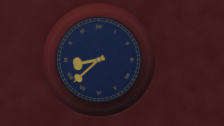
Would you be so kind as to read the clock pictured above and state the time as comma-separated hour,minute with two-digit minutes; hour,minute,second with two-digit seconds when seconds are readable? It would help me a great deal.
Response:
8,38
